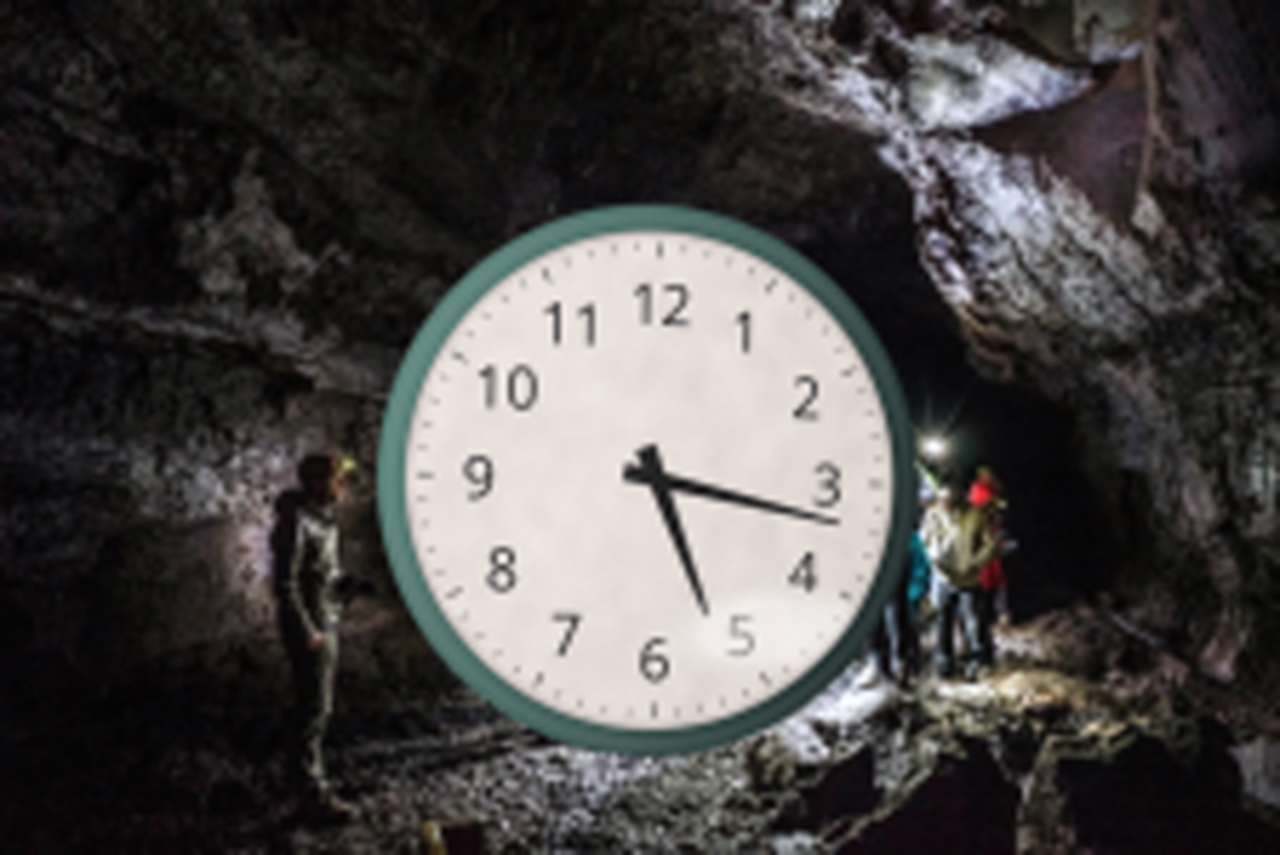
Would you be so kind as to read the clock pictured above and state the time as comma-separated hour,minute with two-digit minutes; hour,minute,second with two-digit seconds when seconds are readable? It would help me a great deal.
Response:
5,17
